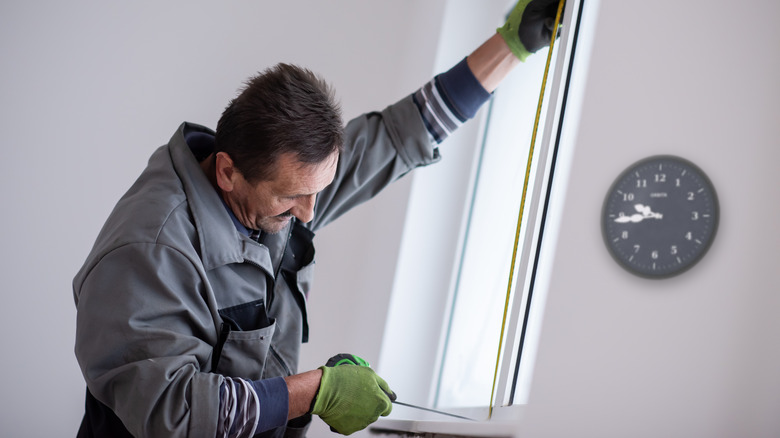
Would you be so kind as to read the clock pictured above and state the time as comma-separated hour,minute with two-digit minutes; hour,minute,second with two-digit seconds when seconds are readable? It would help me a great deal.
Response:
9,44
